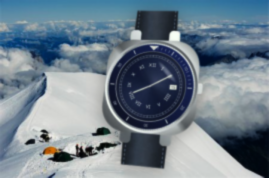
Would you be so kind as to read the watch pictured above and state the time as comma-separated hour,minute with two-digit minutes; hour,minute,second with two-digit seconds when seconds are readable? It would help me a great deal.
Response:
8,10
